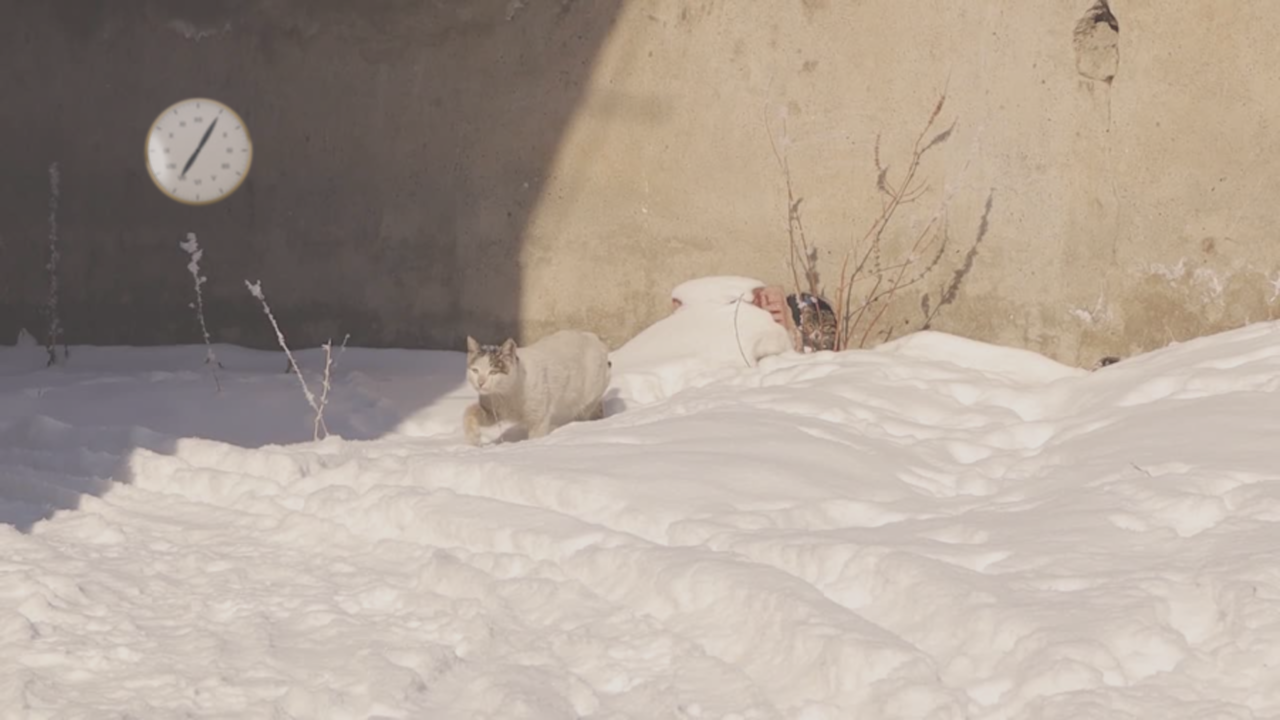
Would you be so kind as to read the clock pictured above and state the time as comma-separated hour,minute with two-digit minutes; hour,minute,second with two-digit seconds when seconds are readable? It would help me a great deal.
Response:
7,05
